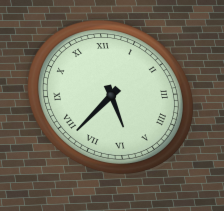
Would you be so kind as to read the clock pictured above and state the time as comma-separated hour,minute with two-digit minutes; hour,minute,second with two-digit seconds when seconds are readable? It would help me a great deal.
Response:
5,38
